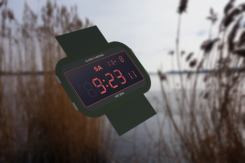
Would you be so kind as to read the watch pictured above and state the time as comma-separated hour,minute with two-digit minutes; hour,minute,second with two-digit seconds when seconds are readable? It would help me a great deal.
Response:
9,23,11
